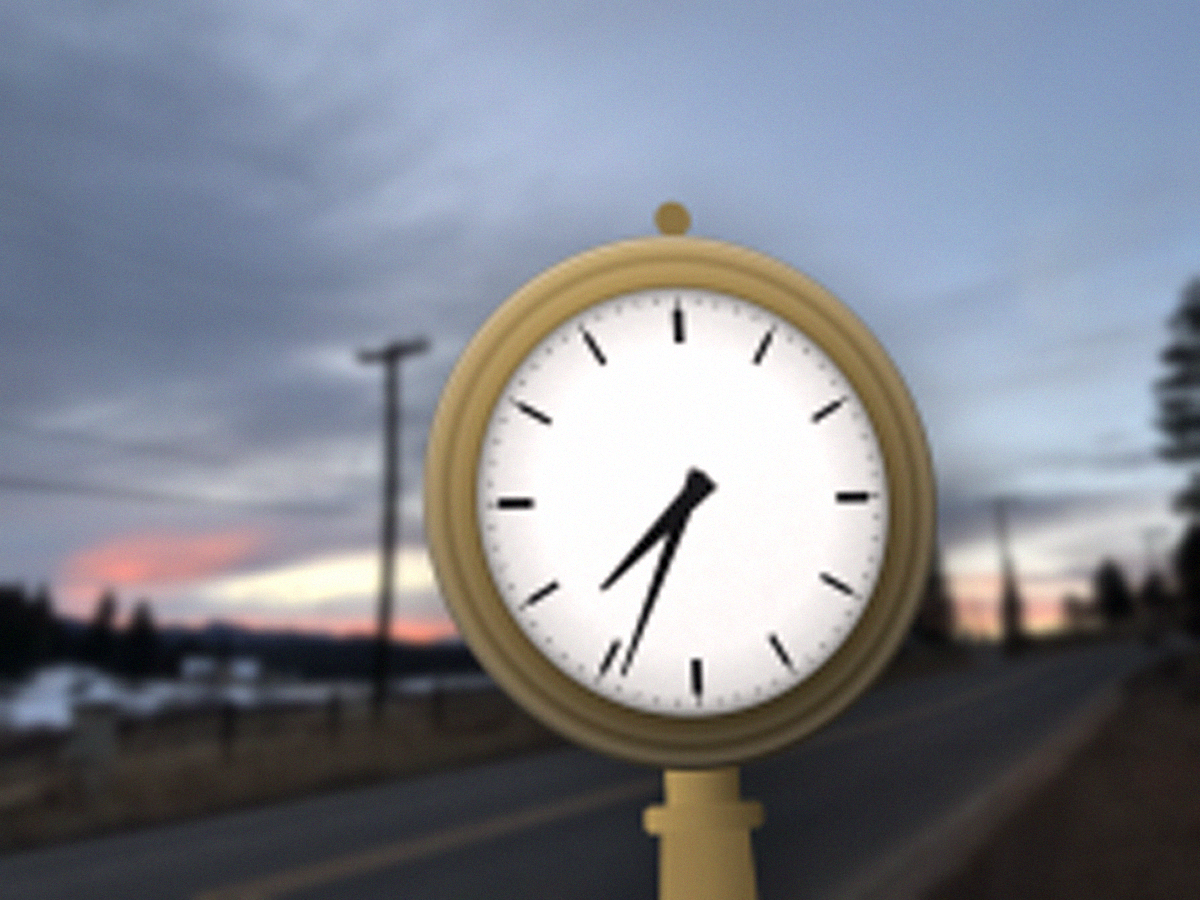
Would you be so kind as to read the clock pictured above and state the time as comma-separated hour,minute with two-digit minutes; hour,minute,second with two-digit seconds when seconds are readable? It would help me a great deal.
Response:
7,34
